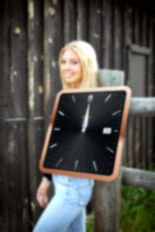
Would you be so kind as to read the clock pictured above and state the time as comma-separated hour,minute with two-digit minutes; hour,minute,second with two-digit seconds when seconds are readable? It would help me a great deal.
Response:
12,00
